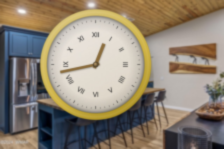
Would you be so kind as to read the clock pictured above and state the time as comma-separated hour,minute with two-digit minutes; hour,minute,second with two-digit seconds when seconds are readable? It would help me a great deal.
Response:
12,43
